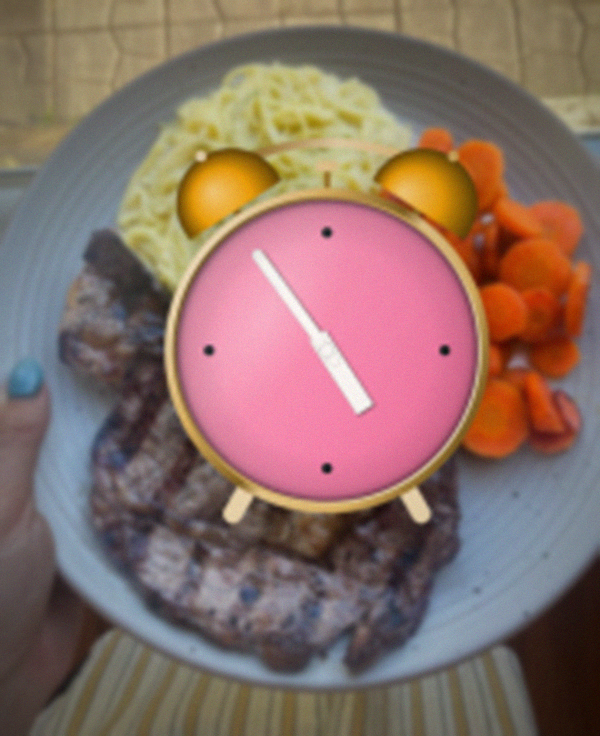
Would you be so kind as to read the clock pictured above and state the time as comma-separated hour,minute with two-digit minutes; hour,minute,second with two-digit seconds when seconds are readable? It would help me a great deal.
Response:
4,54
